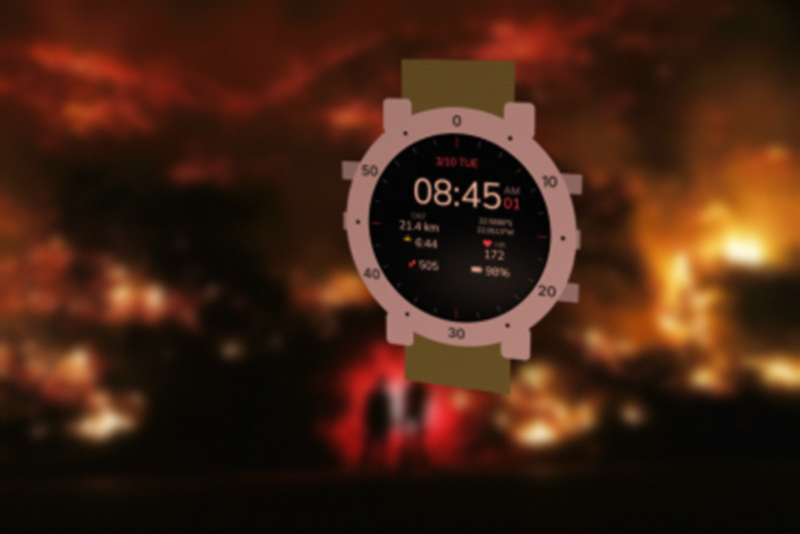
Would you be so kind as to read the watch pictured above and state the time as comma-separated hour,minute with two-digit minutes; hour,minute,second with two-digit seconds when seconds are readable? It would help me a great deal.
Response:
8,45
